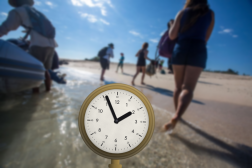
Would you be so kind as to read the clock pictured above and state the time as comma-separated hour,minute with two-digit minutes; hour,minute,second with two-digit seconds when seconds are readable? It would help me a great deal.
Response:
1,56
